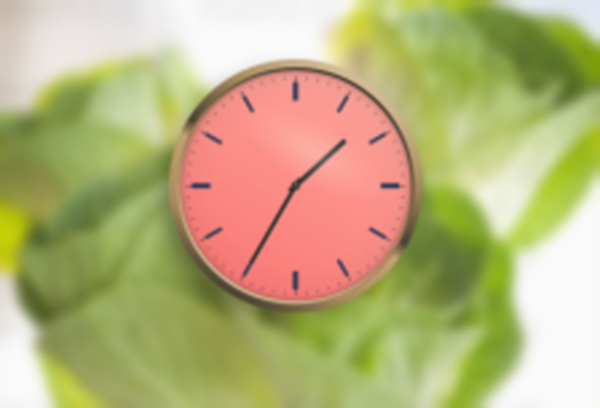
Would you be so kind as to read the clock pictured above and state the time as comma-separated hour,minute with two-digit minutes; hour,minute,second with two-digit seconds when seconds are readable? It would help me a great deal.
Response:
1,35
